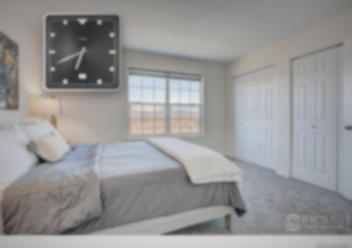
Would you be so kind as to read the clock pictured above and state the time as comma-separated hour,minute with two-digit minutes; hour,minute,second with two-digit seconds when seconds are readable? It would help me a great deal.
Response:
6,41
